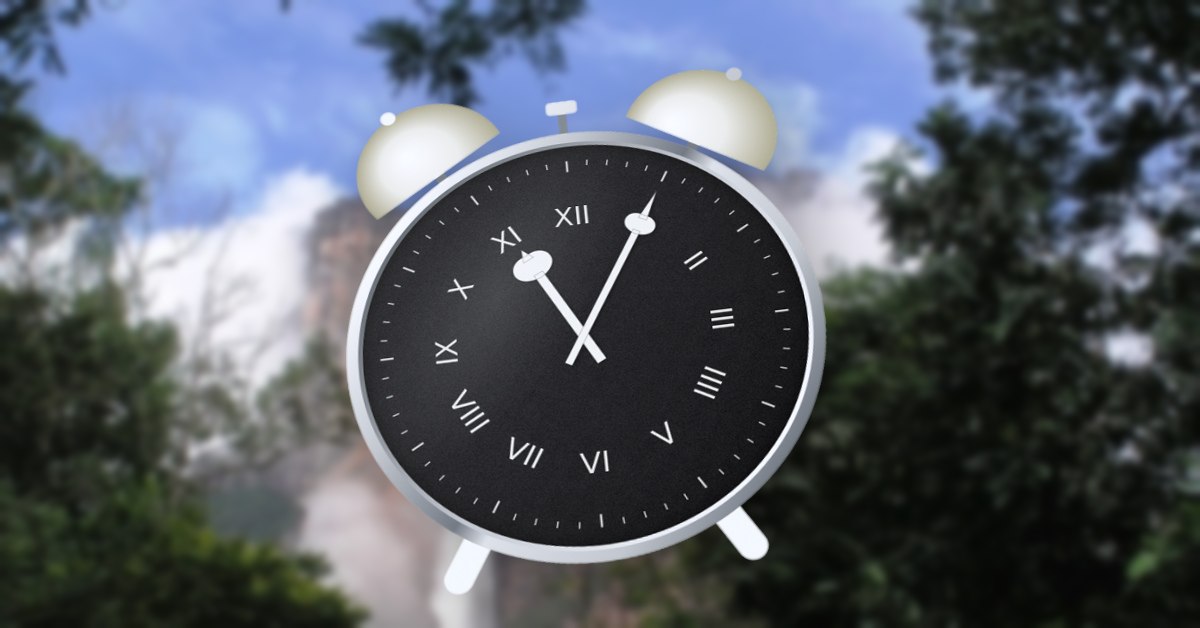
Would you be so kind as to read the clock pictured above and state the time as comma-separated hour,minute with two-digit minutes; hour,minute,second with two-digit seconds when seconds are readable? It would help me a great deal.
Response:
11,05
